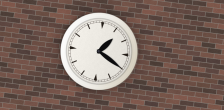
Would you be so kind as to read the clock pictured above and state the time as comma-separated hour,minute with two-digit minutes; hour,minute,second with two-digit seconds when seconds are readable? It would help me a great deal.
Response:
1,20
